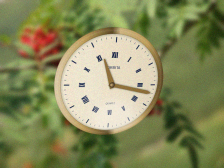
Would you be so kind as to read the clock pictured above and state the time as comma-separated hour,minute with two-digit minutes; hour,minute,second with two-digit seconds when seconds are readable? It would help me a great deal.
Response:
11,17
